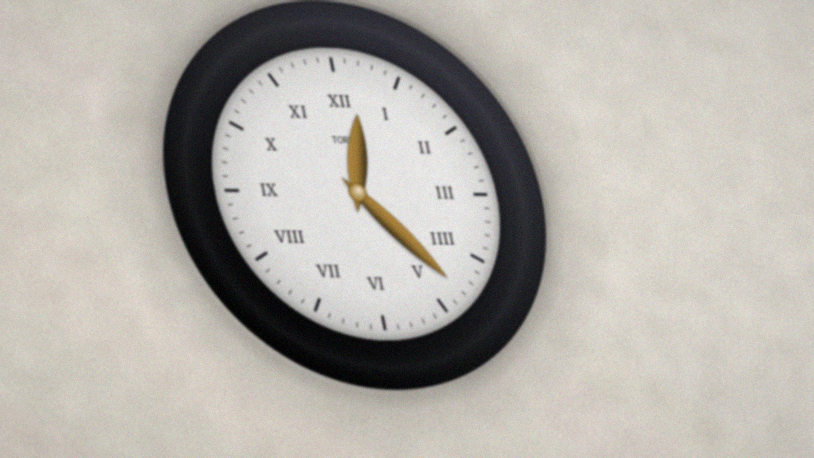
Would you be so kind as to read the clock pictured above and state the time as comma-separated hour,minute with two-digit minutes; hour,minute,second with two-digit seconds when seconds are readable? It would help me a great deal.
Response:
12,23
